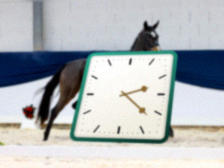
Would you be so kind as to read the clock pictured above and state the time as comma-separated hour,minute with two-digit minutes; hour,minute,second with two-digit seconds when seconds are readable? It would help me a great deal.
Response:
2,22
